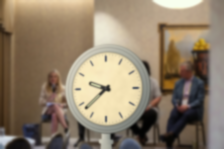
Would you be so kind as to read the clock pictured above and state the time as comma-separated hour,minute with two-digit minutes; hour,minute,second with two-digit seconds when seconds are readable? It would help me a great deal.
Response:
9,38
